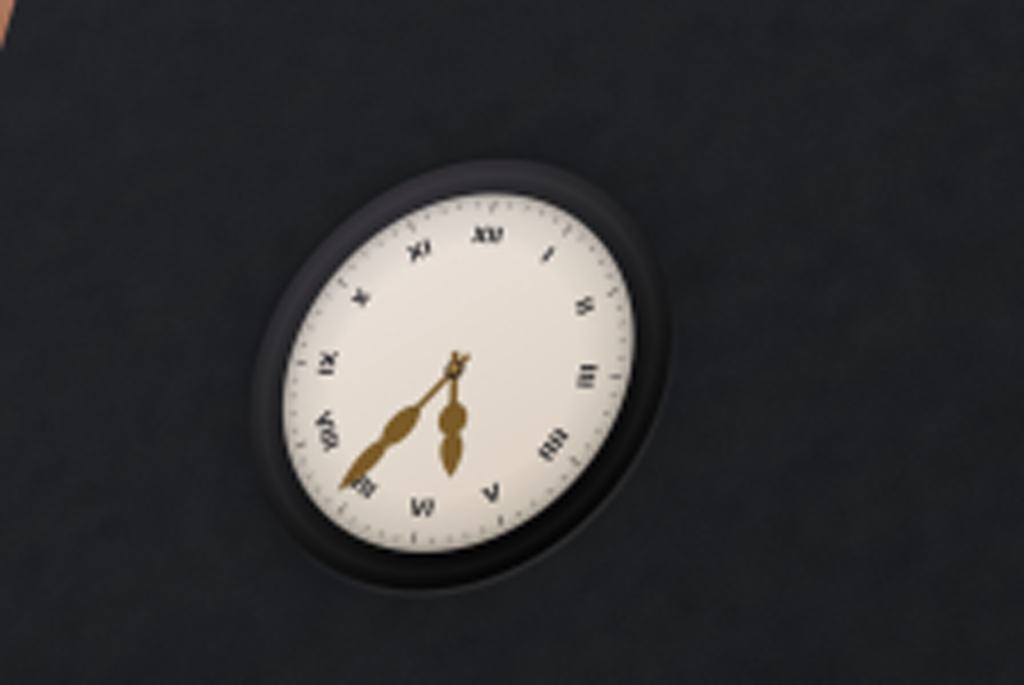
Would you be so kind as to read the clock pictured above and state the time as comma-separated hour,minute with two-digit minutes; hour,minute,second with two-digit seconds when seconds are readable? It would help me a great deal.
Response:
5,36
